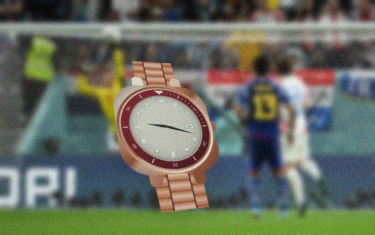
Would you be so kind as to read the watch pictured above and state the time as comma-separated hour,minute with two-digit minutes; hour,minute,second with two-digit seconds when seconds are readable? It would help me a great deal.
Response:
9,18
